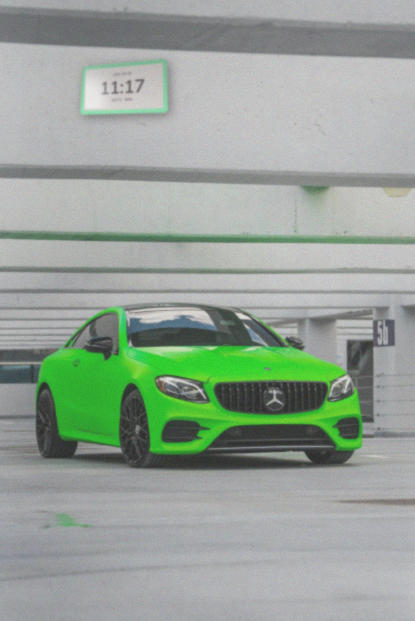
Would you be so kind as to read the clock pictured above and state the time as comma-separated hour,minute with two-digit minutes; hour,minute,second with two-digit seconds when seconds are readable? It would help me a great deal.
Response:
11,17
